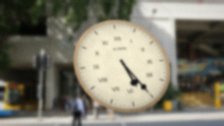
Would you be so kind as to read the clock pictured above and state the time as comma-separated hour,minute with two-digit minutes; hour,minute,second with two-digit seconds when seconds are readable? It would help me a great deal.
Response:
5,25
